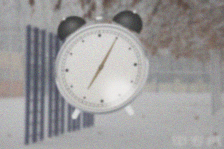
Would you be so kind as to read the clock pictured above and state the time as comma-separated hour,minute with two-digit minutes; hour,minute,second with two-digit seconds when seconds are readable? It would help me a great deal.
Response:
7,05
